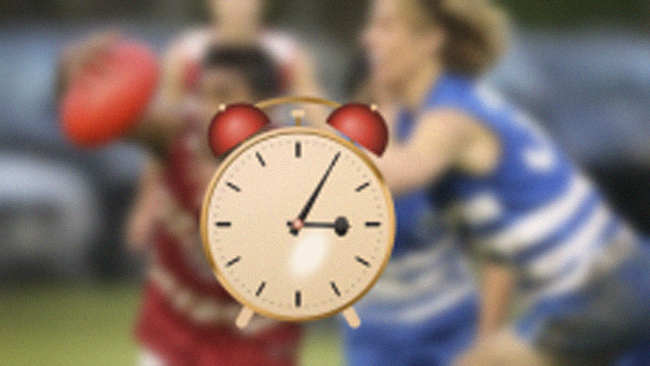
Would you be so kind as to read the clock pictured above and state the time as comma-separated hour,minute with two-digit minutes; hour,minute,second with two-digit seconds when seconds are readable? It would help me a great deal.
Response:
3,05
